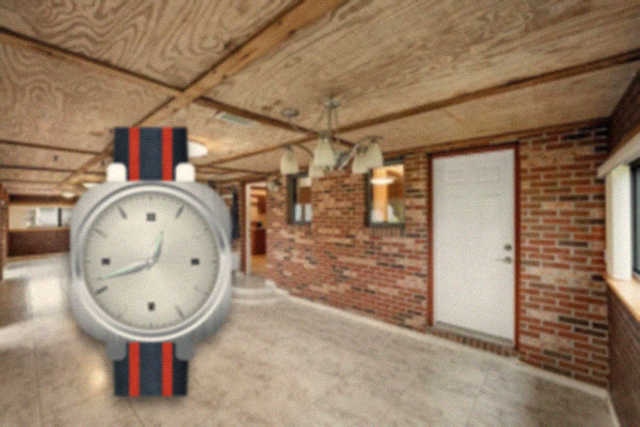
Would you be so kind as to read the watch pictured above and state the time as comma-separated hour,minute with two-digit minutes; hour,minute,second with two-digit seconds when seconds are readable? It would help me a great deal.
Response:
12,42
